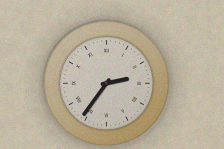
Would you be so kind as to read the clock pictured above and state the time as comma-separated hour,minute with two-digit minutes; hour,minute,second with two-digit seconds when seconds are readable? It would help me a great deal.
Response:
2,36
